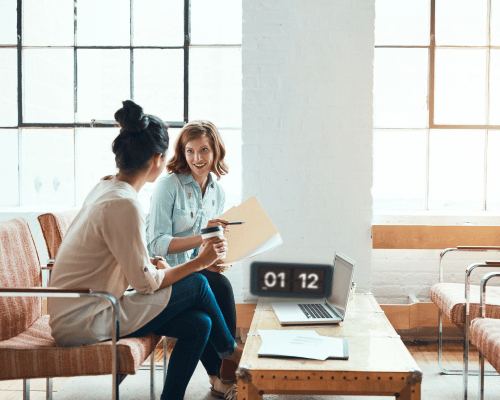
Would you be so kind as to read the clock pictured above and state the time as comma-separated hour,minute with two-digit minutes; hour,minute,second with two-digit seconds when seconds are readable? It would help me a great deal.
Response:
1,12
